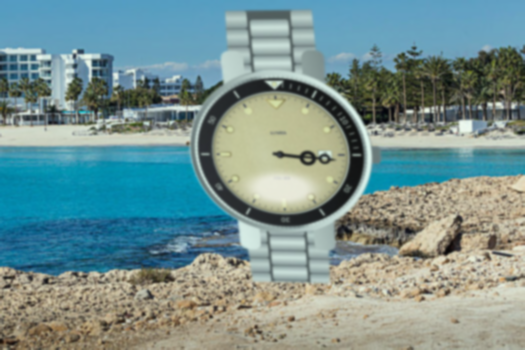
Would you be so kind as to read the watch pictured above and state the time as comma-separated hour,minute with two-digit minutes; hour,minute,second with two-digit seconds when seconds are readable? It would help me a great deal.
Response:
3,16
